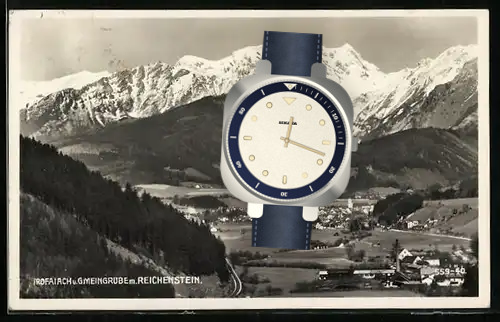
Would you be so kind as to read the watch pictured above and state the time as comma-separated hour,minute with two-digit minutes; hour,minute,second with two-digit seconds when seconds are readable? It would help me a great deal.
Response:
12,18
